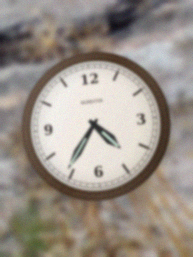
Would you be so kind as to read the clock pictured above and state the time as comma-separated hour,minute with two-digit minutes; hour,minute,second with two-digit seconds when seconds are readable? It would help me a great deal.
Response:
4,36
